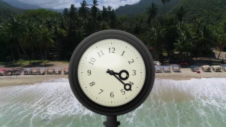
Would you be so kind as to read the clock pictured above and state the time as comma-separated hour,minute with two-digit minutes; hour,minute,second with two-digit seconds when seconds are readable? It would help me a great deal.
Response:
3,22
